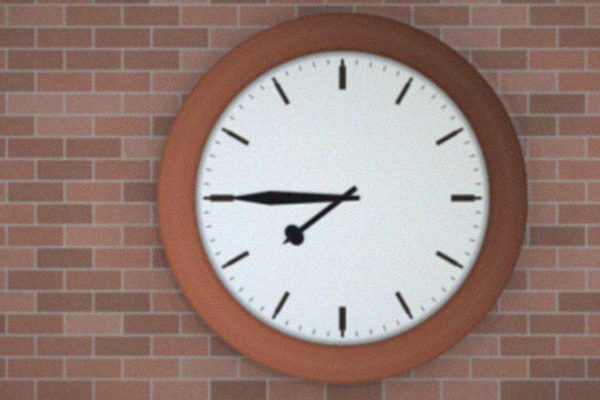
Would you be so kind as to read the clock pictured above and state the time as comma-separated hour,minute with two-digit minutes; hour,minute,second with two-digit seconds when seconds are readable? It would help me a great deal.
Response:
7,45
